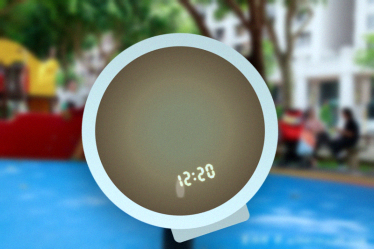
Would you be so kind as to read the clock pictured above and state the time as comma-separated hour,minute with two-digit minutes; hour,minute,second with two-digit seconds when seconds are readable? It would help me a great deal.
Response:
12,20
